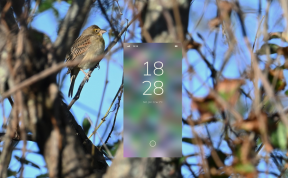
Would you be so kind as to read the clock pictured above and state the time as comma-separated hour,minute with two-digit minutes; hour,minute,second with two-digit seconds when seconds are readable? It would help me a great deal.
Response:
18,28
